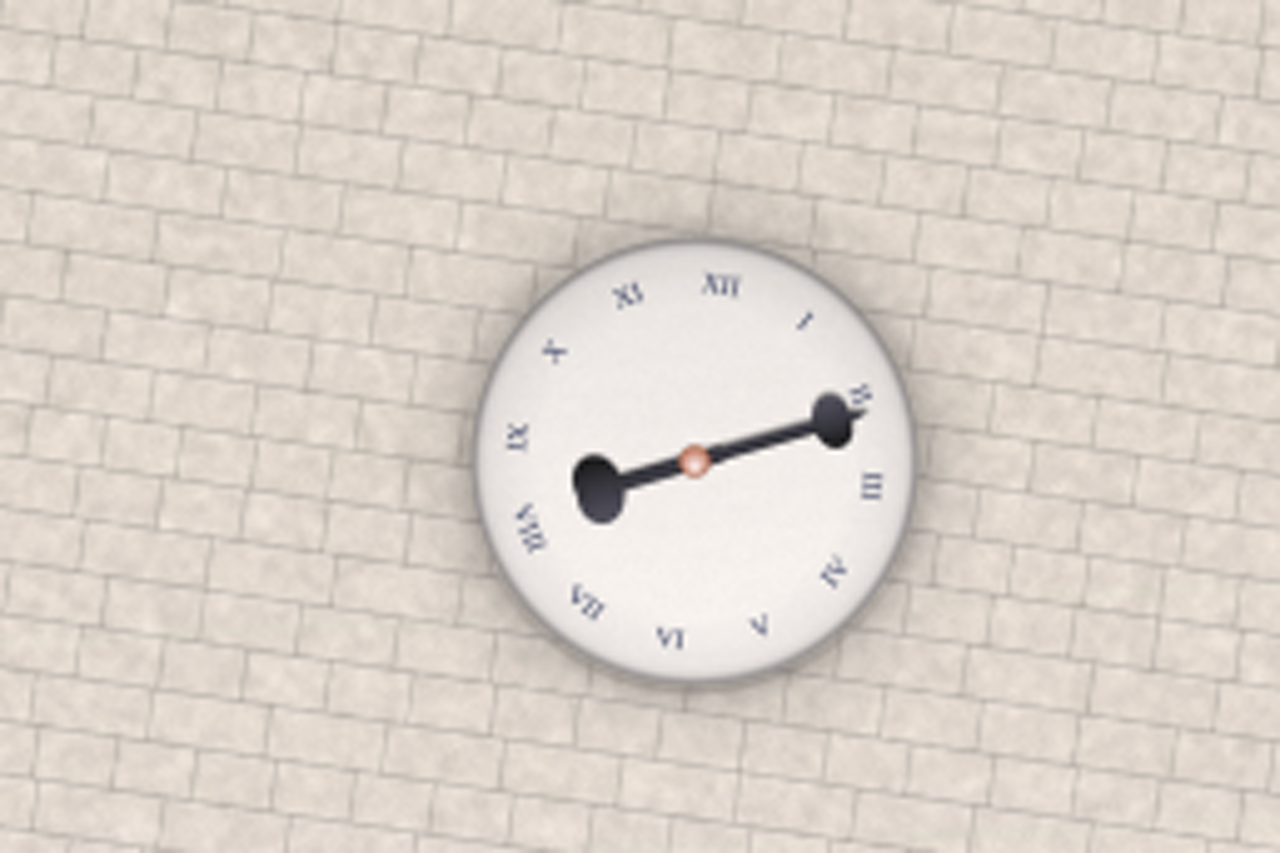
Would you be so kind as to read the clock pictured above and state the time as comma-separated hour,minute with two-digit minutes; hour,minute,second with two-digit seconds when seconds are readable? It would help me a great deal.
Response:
8,11
